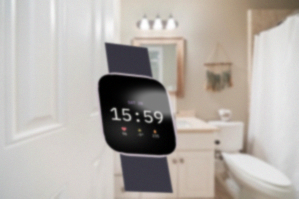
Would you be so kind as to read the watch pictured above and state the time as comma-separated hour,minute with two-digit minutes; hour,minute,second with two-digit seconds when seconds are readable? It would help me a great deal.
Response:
15,59
